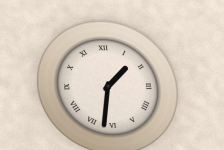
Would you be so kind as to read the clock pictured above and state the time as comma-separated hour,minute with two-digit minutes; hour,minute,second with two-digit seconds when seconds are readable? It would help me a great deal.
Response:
1,32
